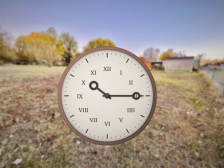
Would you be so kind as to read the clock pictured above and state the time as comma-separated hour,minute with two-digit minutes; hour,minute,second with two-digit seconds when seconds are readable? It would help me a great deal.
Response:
10,15
